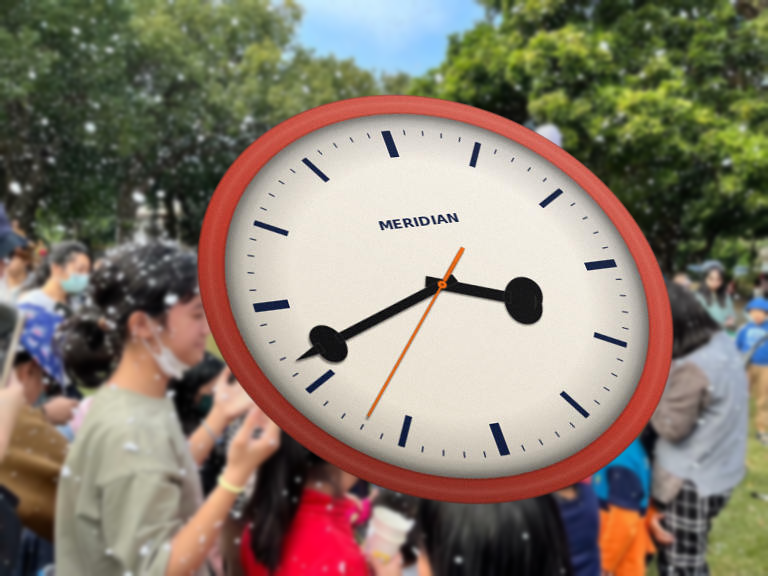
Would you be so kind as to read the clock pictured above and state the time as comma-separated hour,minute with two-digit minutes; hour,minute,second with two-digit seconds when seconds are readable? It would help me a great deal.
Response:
3,41,37
